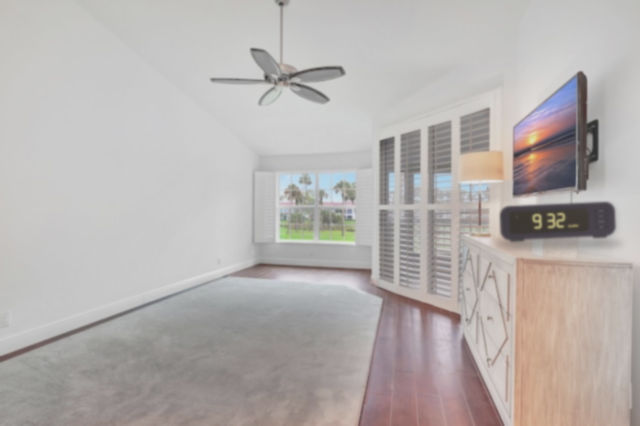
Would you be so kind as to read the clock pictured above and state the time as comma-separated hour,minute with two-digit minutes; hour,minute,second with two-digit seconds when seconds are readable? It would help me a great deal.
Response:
9,32
